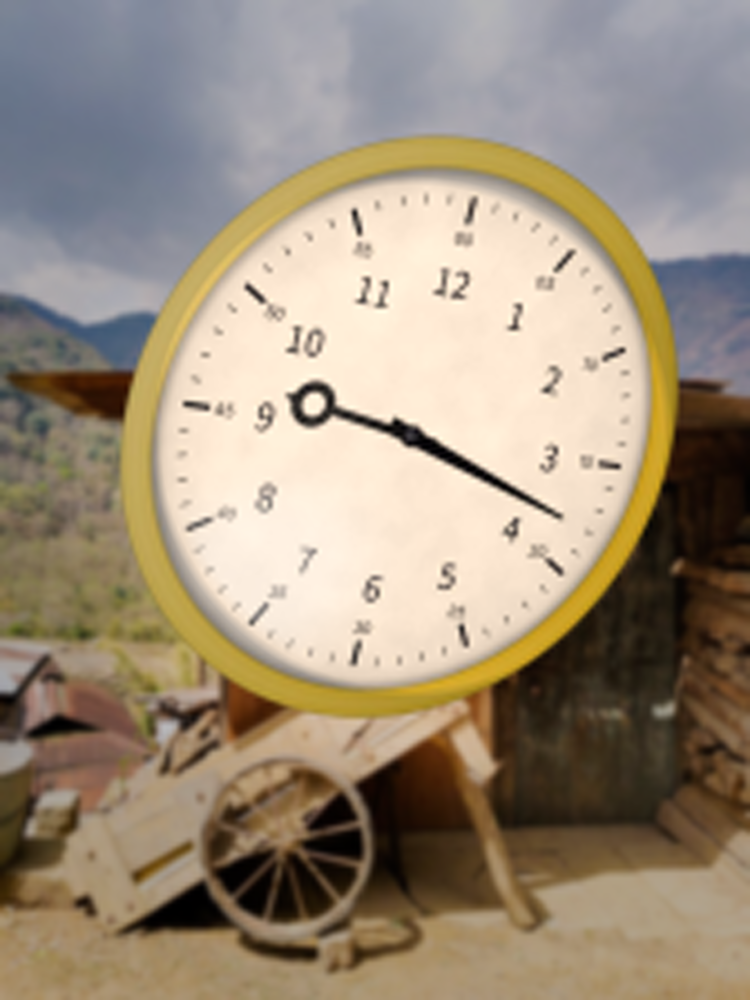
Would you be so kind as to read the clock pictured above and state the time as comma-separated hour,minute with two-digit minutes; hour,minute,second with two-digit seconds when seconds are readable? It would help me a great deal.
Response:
9,18
